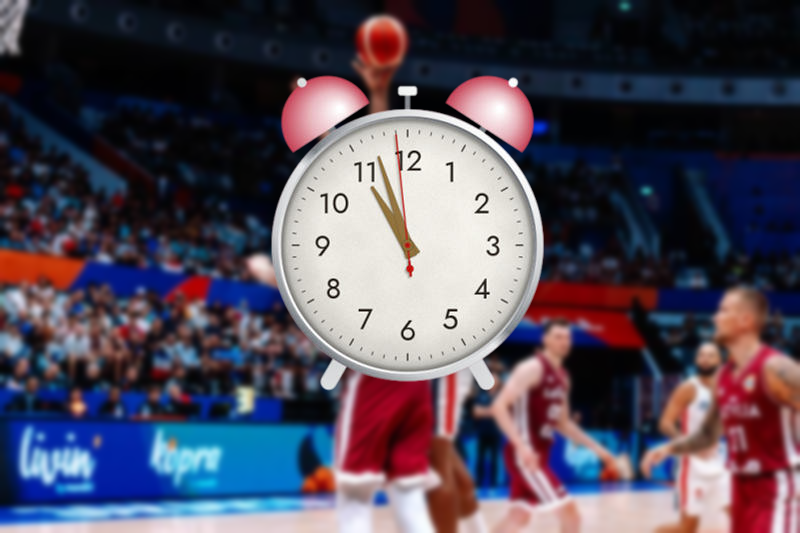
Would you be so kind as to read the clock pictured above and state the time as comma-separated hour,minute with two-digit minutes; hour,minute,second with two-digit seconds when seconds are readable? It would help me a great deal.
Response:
10,56,59
